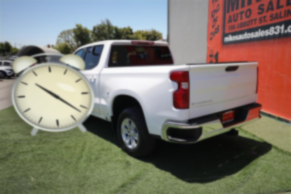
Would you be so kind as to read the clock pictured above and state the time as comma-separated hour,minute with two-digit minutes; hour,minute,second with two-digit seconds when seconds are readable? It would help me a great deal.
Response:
10,22
